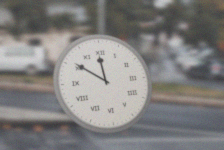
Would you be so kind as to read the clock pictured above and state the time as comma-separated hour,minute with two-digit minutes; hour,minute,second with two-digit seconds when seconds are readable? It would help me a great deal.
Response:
11,51
